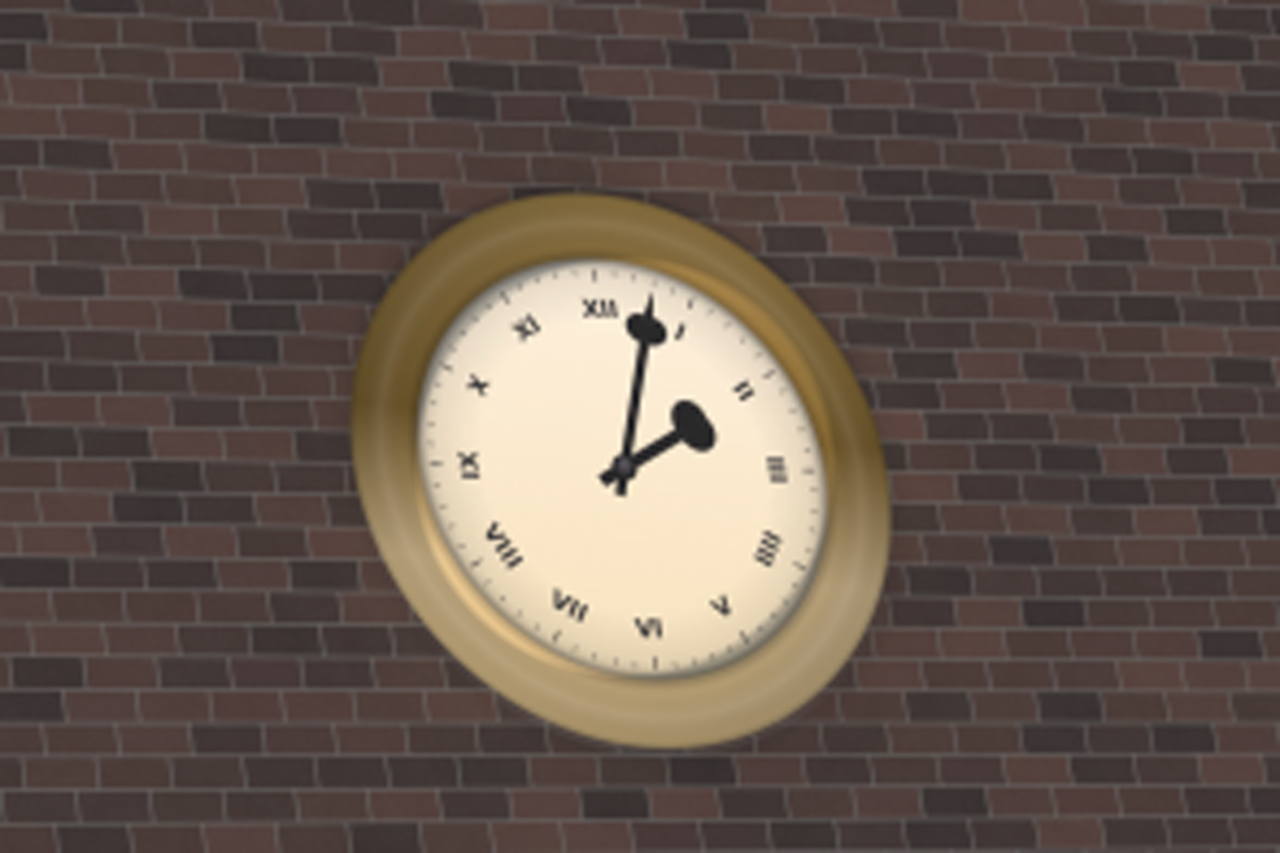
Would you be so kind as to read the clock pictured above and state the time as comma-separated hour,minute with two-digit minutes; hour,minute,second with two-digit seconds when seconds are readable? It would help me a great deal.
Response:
2,03
